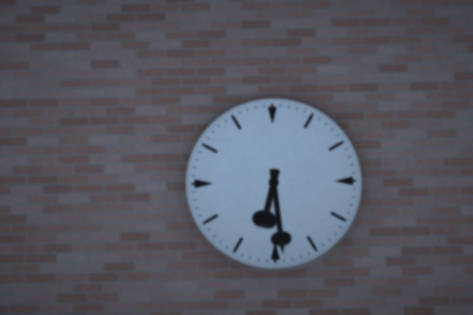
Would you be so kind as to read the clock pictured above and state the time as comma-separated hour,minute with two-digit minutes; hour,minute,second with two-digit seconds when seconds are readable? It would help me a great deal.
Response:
6,29
